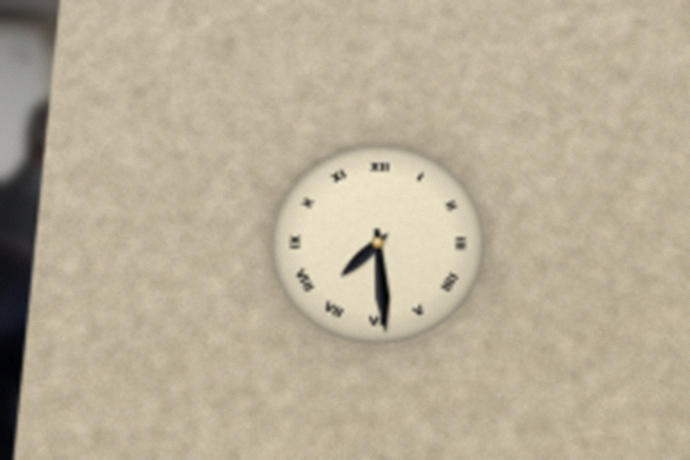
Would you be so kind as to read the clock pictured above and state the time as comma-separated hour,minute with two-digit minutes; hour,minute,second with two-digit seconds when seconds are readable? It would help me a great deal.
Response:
7,29
